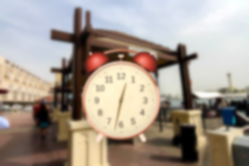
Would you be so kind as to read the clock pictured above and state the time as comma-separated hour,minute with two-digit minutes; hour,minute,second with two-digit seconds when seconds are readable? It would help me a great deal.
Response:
12,32
